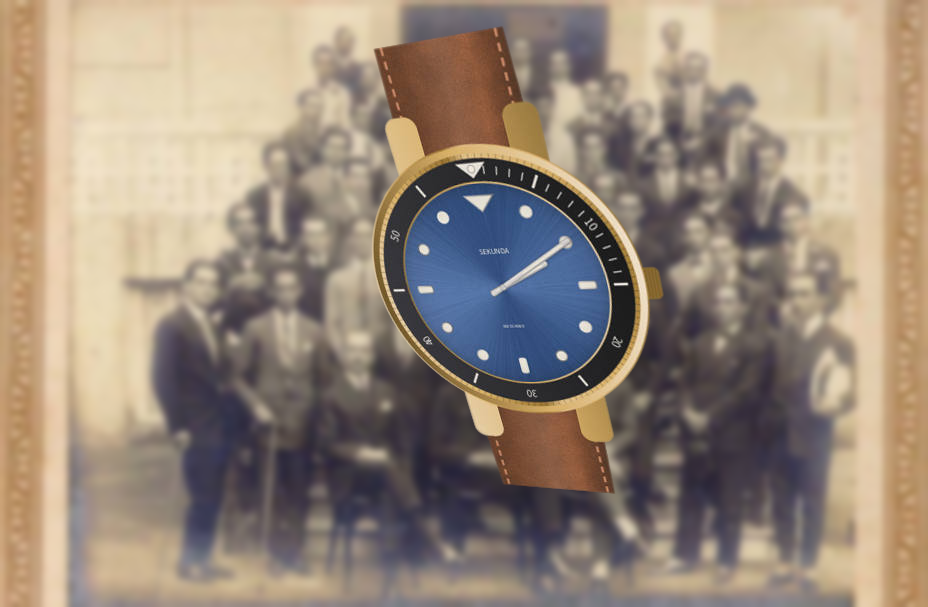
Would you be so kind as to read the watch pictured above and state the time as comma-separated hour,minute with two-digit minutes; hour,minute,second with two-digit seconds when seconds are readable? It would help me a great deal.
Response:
2,10
